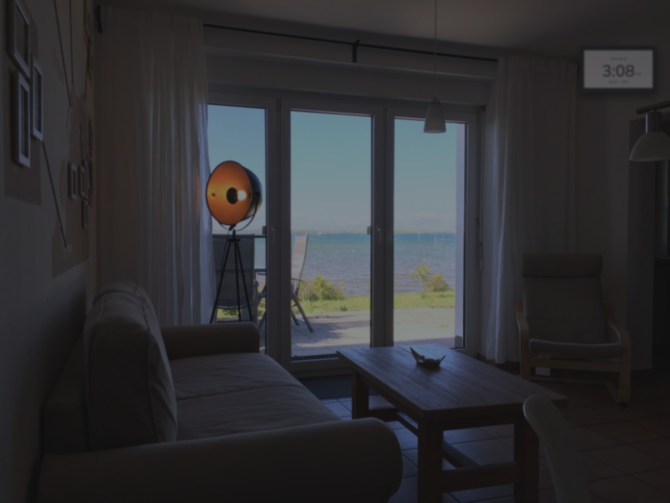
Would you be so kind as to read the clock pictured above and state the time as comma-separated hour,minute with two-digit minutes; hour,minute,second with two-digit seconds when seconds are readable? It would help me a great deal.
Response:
3,08
